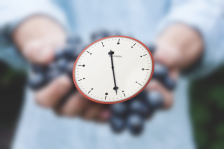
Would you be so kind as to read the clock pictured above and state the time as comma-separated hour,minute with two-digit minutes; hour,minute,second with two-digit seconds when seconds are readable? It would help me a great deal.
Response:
11,27
